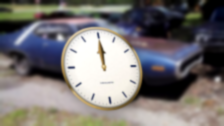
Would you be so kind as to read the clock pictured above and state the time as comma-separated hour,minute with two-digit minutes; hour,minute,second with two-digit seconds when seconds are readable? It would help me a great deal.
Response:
12,00
